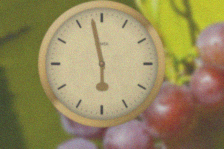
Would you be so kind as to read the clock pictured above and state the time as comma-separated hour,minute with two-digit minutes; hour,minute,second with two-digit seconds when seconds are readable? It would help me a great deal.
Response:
5,58
